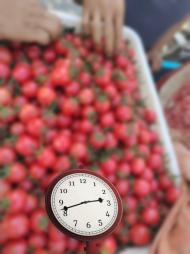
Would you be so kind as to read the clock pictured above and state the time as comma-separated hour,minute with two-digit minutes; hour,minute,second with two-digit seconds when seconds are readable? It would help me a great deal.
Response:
2,42
